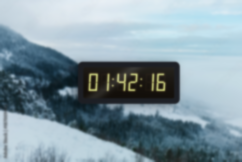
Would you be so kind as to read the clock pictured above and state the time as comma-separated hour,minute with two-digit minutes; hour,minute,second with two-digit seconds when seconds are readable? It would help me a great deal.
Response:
1,42,16
